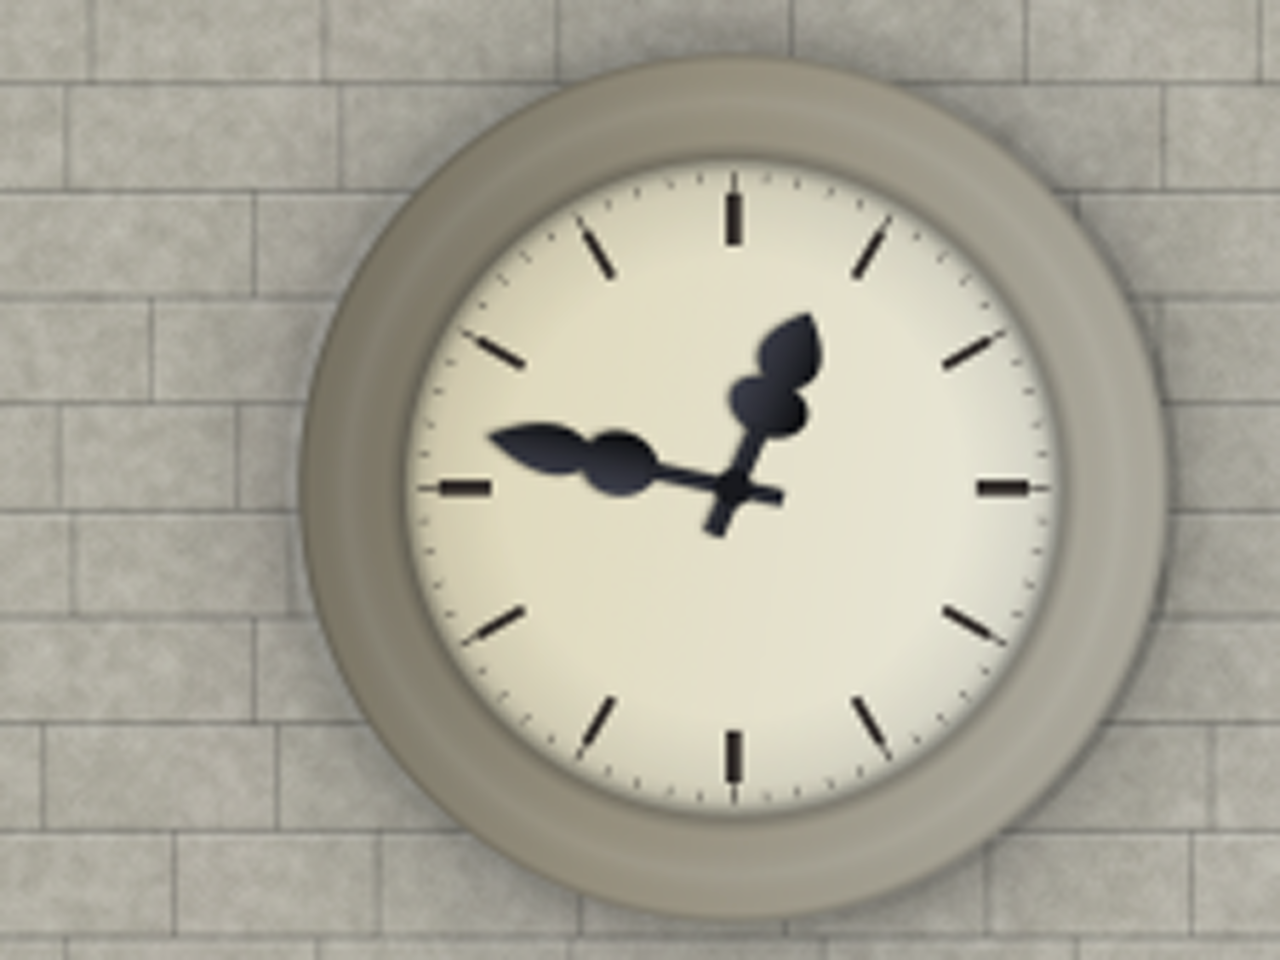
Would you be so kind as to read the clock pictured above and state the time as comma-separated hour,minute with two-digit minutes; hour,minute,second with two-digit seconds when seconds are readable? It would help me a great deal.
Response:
12,47
